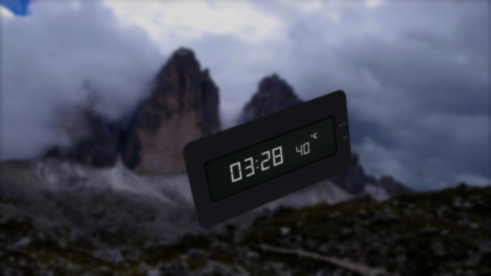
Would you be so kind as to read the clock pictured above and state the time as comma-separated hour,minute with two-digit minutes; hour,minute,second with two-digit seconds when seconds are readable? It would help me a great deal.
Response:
3,28
